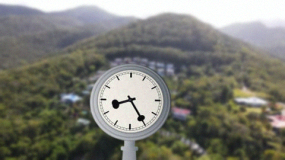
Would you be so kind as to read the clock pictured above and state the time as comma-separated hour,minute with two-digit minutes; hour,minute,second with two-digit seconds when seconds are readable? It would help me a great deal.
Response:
8,25
